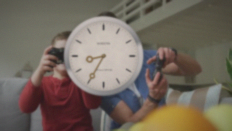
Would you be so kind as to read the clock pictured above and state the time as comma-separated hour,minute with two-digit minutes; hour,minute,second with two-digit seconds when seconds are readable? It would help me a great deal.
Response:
8,35
